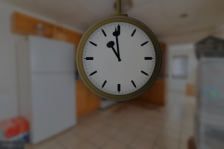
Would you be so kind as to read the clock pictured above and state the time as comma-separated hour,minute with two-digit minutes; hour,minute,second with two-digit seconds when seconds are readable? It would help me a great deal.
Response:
10,59
